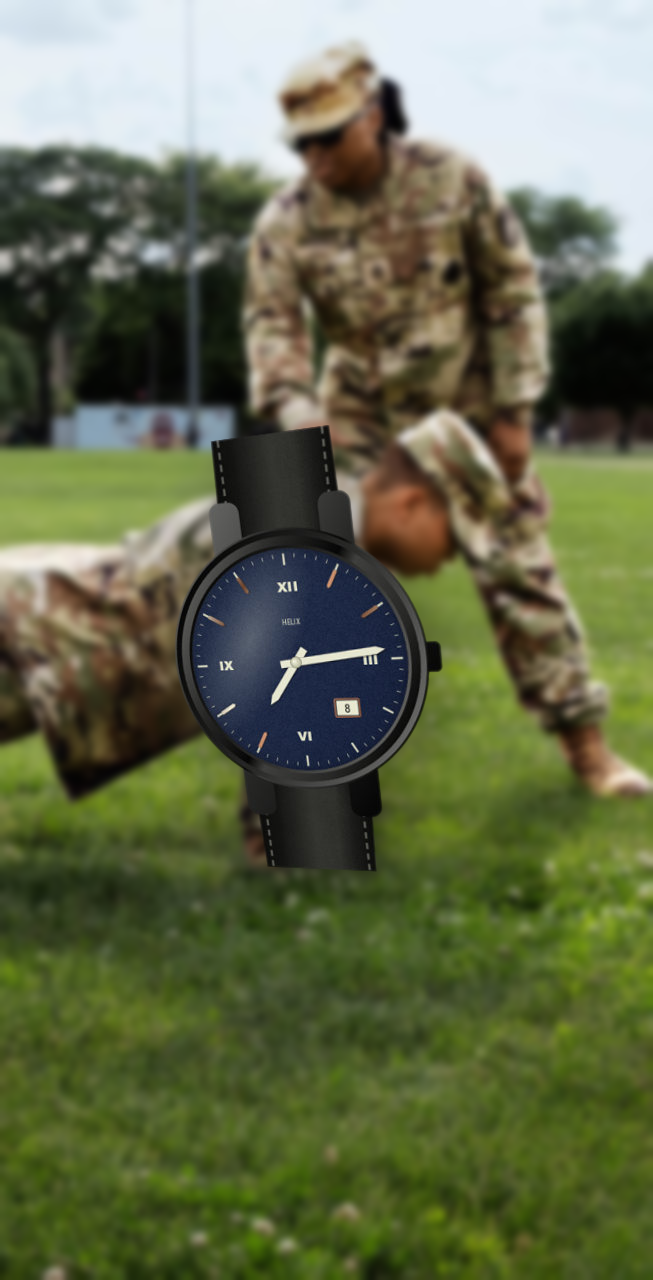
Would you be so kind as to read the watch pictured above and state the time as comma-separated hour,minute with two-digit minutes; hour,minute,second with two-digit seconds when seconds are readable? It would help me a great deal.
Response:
7,14
